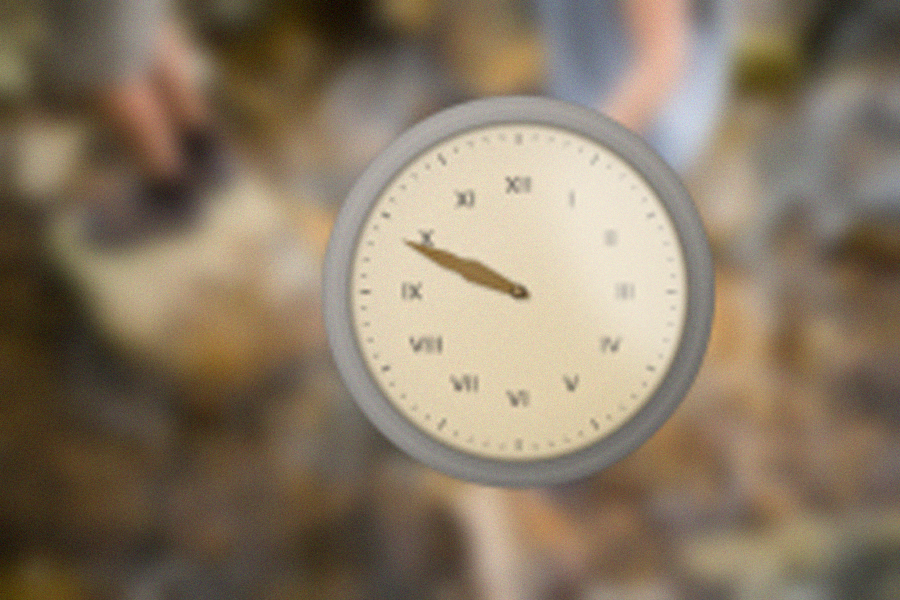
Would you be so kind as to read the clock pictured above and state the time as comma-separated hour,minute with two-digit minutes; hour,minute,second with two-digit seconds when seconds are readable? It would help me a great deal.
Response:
9,49
